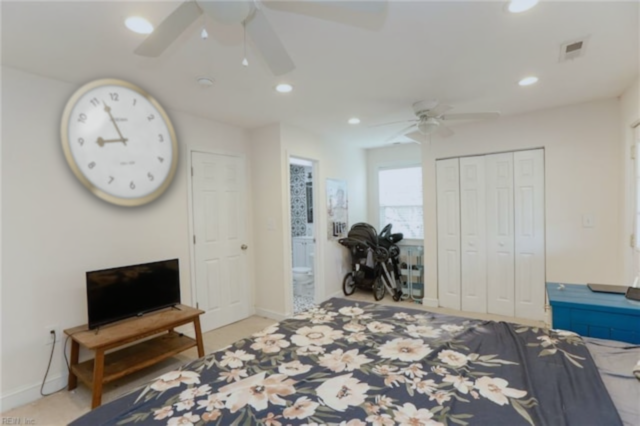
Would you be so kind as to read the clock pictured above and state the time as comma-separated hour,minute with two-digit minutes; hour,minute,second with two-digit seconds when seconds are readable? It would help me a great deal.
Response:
8,57
